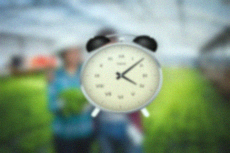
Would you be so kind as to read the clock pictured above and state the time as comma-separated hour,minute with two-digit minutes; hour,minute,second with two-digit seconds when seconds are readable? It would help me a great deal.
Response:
4,08
